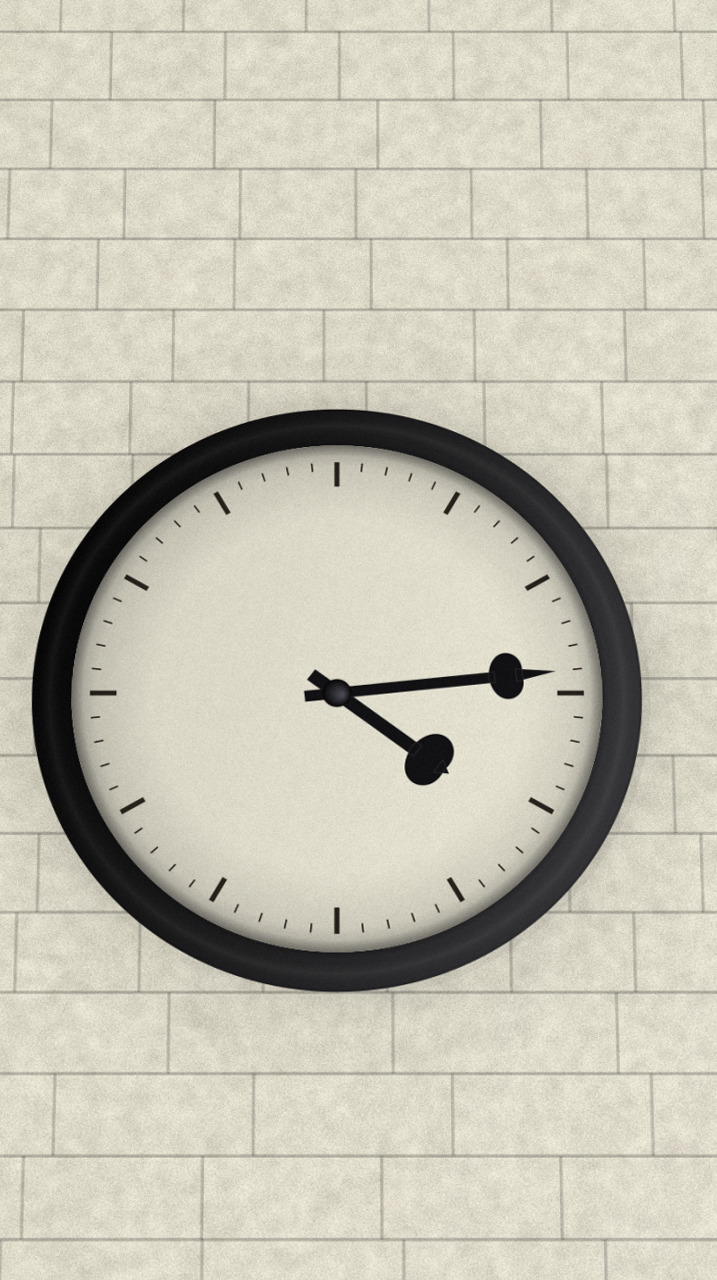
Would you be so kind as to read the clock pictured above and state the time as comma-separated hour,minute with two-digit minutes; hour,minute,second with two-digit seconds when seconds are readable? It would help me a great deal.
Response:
4,14
